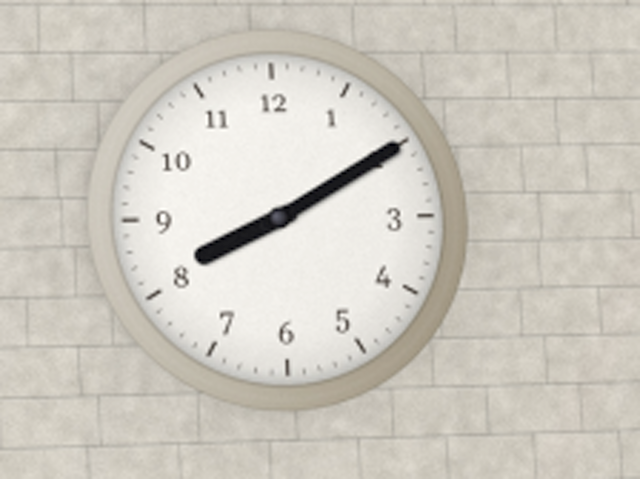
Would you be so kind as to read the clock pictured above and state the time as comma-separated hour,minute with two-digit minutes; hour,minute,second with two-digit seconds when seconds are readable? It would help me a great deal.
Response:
8,10
